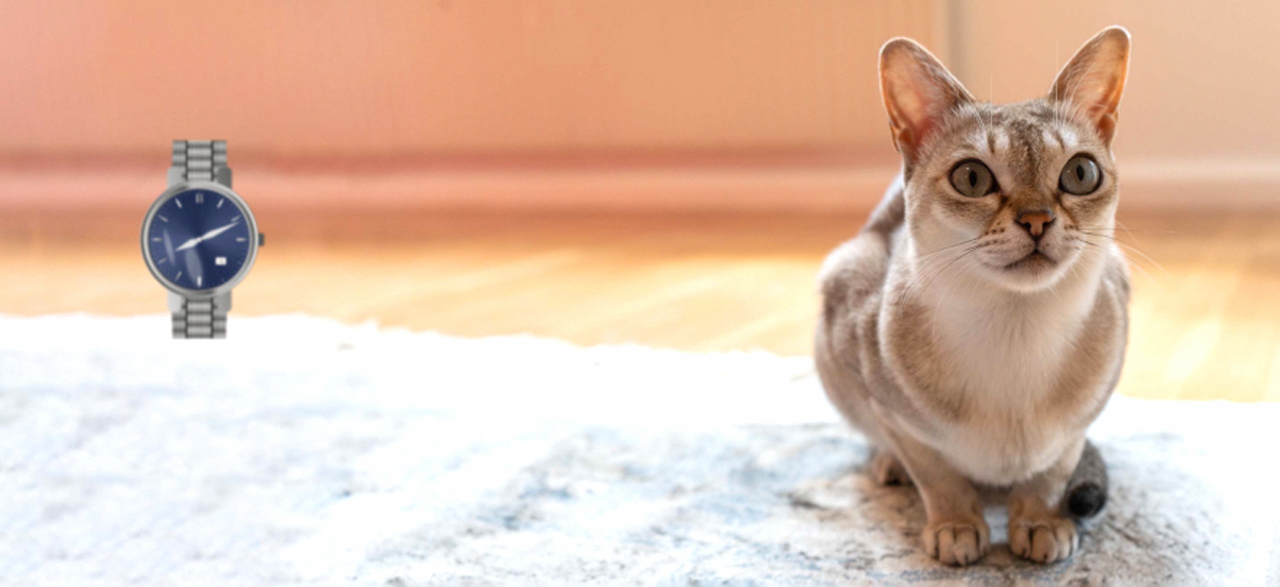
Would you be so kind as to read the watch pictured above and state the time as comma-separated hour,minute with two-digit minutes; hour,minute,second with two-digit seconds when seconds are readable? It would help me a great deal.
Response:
8,11
